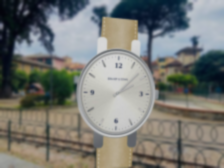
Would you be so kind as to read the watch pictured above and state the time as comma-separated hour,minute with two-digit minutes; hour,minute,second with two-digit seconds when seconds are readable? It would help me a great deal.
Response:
2,08
